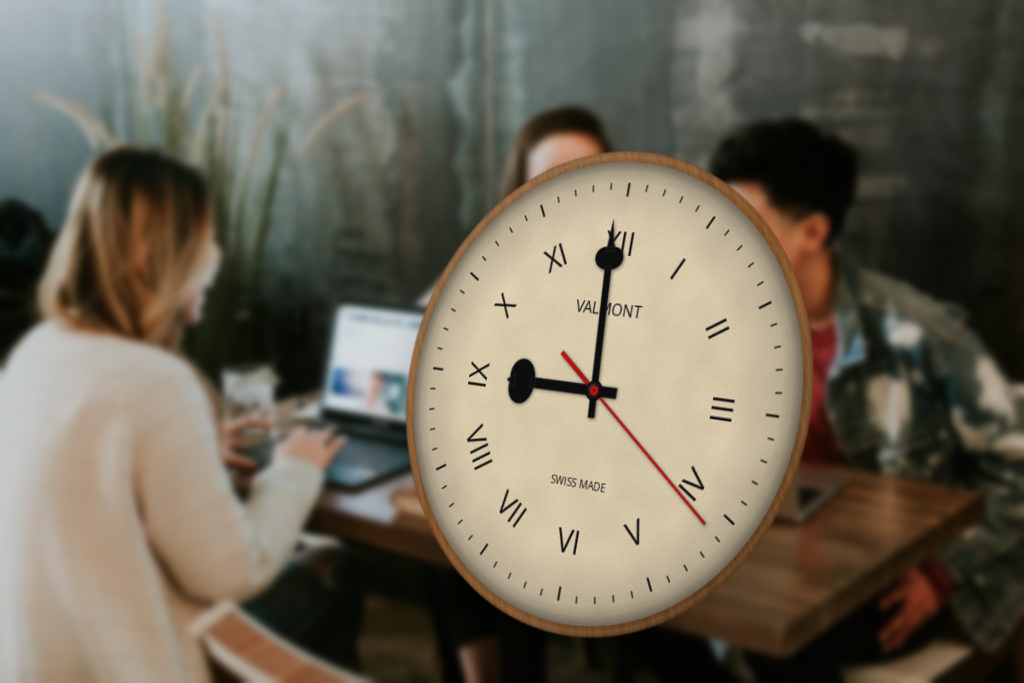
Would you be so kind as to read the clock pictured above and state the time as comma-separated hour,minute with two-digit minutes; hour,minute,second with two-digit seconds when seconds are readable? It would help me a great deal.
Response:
8,59,21
